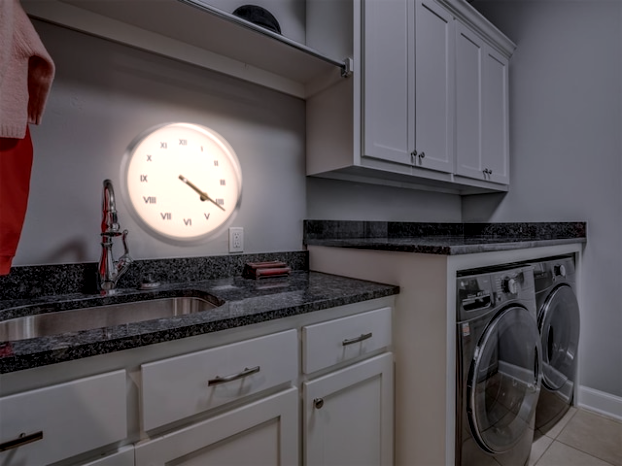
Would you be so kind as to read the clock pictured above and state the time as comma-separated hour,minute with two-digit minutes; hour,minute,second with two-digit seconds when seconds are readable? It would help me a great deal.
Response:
4,21
